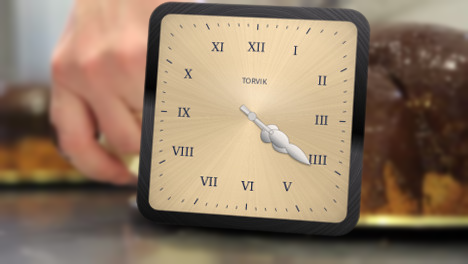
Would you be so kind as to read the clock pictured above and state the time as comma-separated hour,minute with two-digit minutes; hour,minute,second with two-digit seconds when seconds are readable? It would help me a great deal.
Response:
4,21
